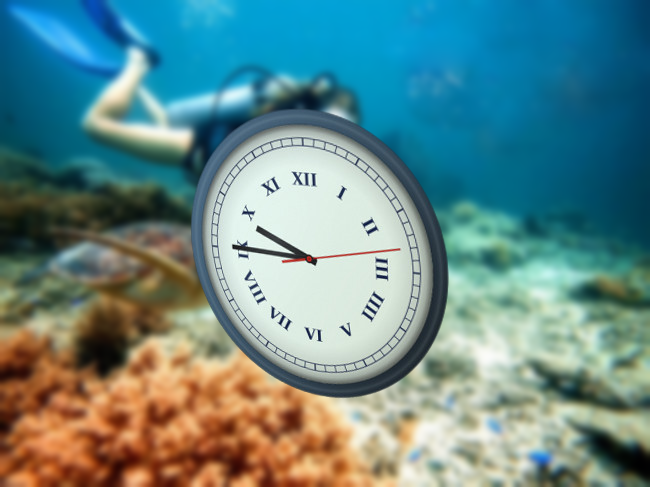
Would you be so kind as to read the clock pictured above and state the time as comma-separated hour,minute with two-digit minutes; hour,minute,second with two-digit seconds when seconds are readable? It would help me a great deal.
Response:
9,45,13
